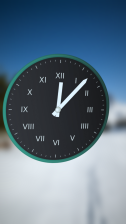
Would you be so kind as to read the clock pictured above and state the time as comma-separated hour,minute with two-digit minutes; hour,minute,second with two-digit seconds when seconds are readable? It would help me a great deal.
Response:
12,07
